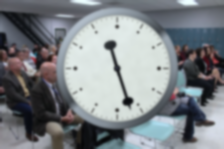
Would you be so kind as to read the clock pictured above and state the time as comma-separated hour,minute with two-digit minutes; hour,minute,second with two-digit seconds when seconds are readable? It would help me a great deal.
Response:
11,27
